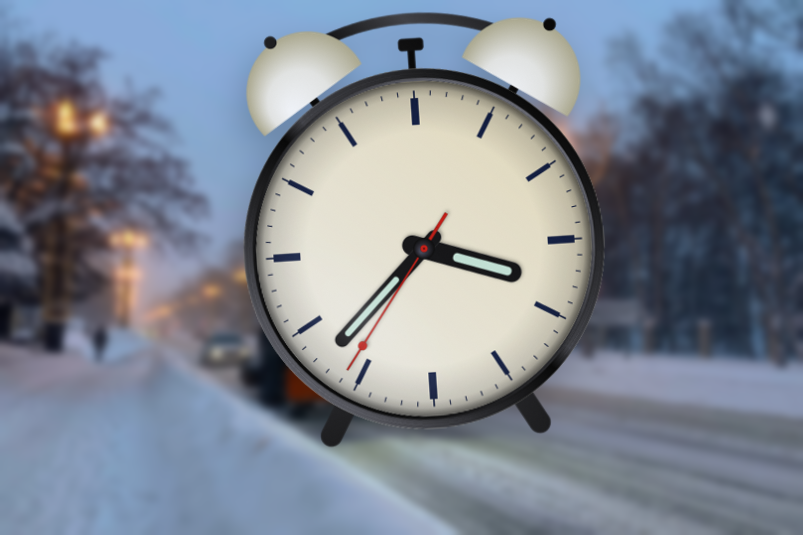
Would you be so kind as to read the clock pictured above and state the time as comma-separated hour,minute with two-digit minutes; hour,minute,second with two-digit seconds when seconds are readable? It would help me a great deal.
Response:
3,37,36
